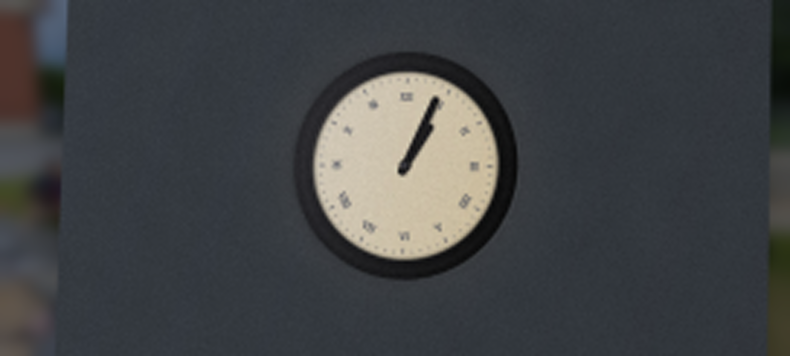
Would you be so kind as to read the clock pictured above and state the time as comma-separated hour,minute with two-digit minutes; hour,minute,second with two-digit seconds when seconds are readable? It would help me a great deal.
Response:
1,04
